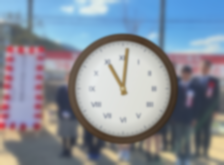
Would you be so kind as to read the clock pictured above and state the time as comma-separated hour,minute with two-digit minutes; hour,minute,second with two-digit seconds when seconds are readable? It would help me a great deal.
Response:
11,01
